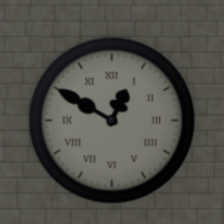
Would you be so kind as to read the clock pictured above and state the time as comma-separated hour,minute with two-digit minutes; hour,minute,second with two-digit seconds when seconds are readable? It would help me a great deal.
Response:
12,50
